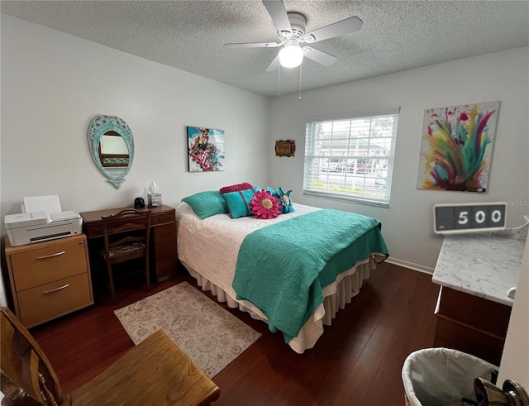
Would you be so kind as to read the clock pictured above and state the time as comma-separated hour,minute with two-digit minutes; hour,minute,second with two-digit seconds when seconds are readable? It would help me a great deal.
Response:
5,00
